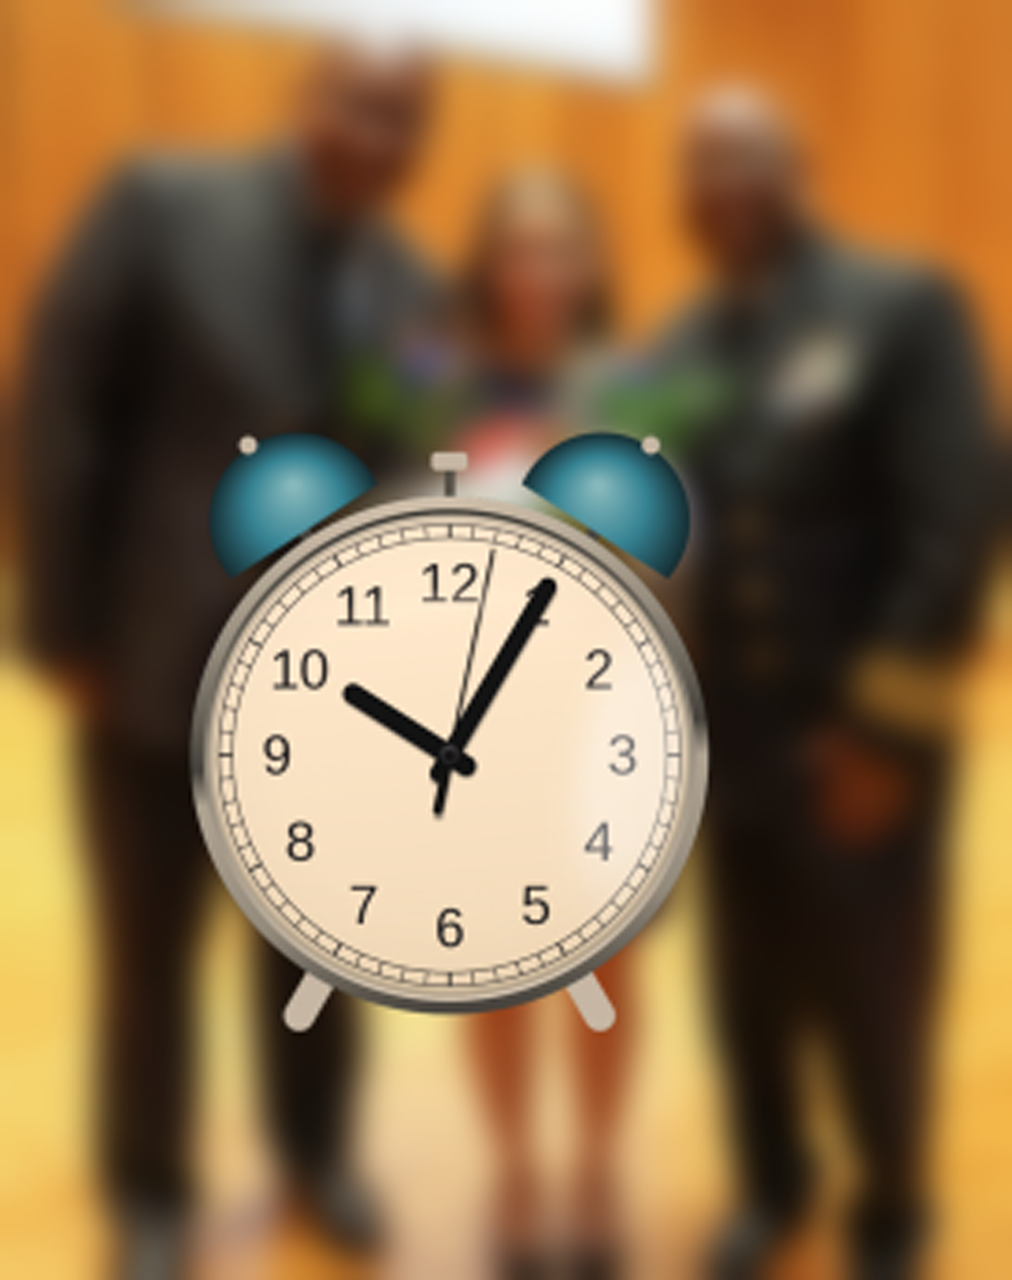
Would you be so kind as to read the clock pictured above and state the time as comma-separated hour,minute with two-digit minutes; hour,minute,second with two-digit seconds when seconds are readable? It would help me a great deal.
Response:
10,05,02
